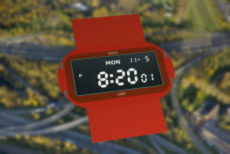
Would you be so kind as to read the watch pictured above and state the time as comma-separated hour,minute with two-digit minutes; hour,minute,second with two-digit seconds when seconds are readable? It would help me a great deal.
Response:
8,20,01
